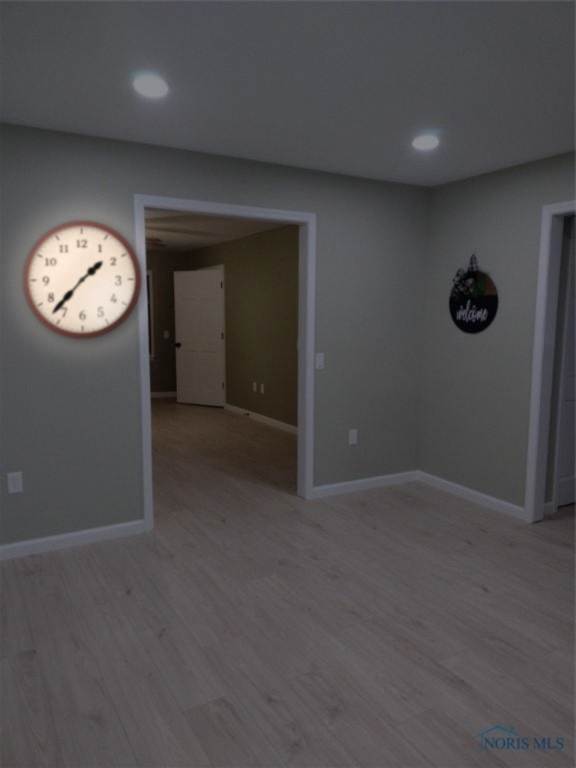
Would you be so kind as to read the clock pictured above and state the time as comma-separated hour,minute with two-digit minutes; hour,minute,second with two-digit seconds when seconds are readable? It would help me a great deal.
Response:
1,37
